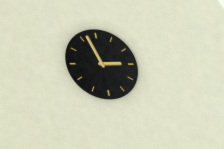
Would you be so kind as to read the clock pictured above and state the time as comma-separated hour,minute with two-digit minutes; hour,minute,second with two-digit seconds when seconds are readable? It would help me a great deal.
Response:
2,57
